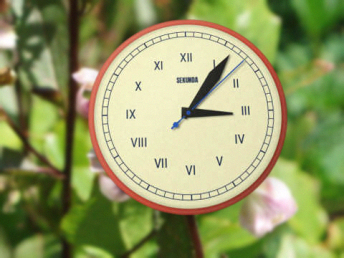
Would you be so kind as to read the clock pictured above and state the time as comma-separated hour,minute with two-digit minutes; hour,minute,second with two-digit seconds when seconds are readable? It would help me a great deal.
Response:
3,06,08
